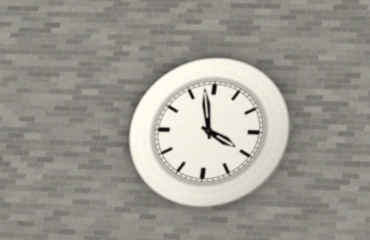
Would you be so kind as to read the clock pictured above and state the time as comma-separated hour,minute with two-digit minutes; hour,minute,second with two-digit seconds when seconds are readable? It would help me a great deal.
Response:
3,58
